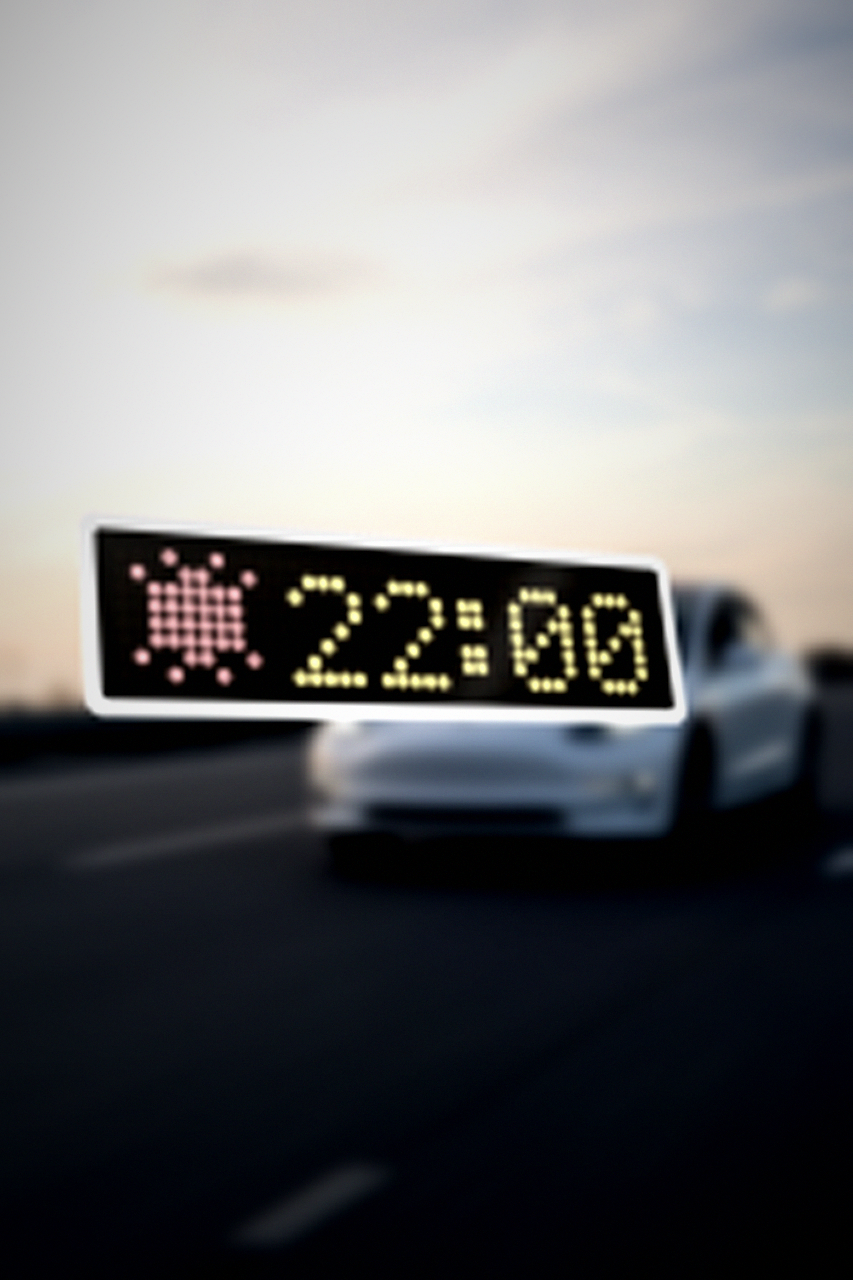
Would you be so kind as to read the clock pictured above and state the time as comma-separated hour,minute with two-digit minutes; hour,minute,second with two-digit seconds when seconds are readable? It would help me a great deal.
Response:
22,00
